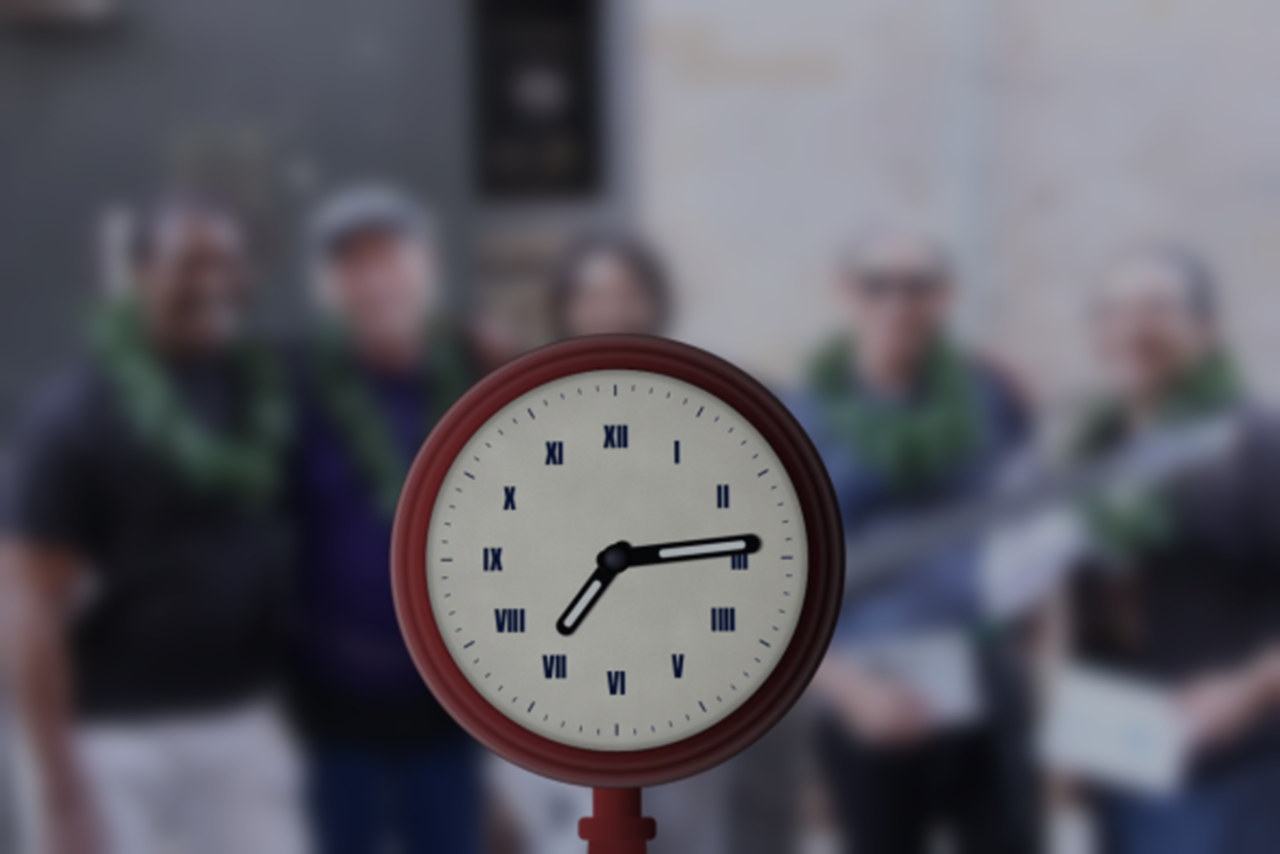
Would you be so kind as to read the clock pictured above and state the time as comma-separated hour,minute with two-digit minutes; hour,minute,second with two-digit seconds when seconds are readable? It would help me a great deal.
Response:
7,14
